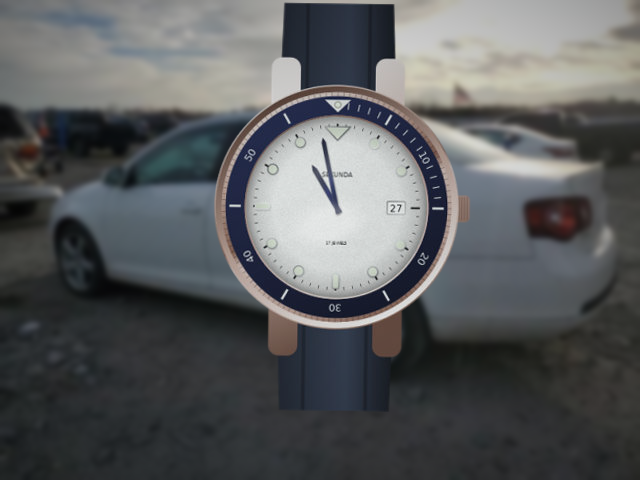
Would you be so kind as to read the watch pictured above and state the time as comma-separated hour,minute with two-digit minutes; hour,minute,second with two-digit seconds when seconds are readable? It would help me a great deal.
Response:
10,58
